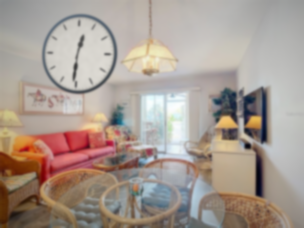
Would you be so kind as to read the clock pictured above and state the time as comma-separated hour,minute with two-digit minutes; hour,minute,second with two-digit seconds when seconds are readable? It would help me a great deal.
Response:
12,31
